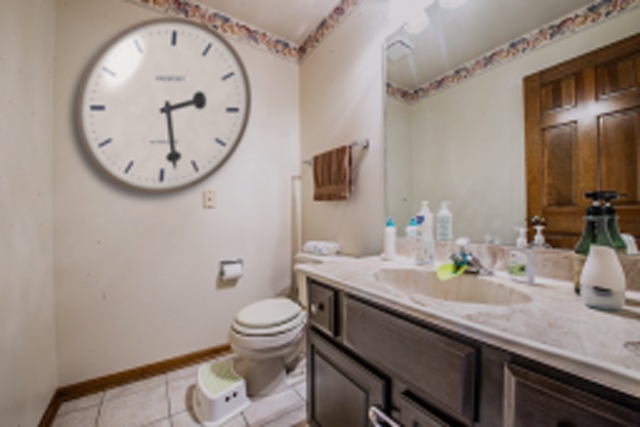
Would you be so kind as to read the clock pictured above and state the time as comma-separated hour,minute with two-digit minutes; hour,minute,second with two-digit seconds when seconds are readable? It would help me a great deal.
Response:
2,28
